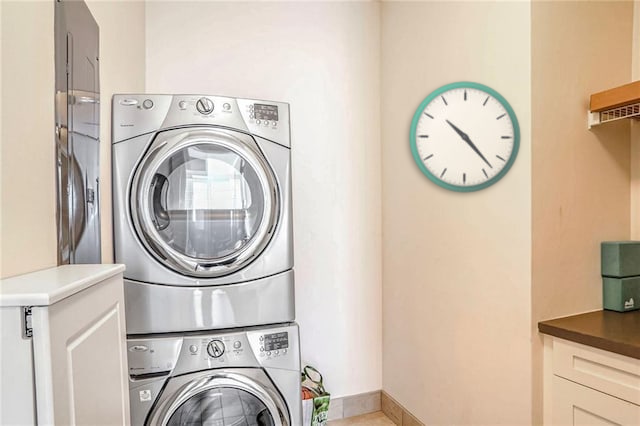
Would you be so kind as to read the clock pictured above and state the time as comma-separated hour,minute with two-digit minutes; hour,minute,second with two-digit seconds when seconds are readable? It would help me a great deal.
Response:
10,23
